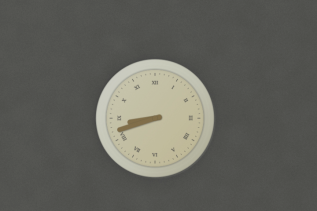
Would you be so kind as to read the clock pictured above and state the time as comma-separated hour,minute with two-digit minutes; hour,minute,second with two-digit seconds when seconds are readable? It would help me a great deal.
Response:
8,42
